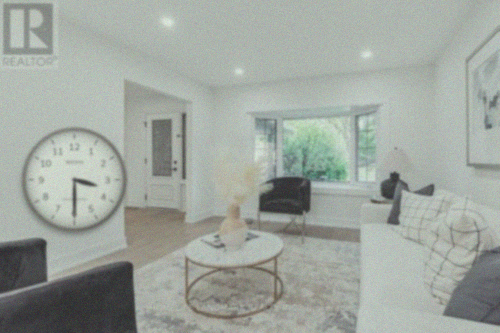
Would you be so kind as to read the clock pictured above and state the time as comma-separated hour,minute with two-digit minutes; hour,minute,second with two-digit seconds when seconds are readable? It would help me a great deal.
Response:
3,30
